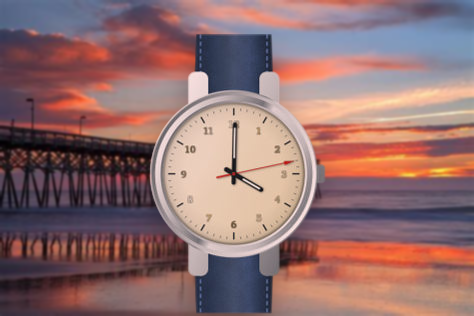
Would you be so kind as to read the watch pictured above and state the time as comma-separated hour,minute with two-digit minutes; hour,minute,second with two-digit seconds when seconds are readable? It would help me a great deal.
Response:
4,00,13
